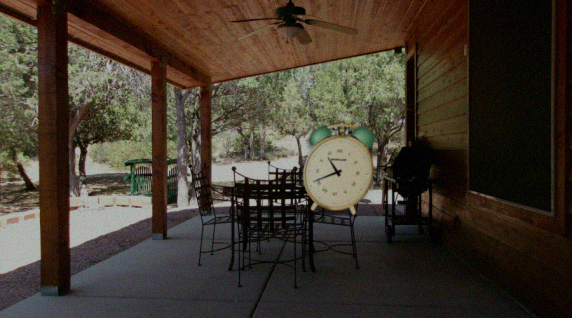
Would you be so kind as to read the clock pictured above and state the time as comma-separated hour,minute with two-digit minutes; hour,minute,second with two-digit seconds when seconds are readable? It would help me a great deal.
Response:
10,41
